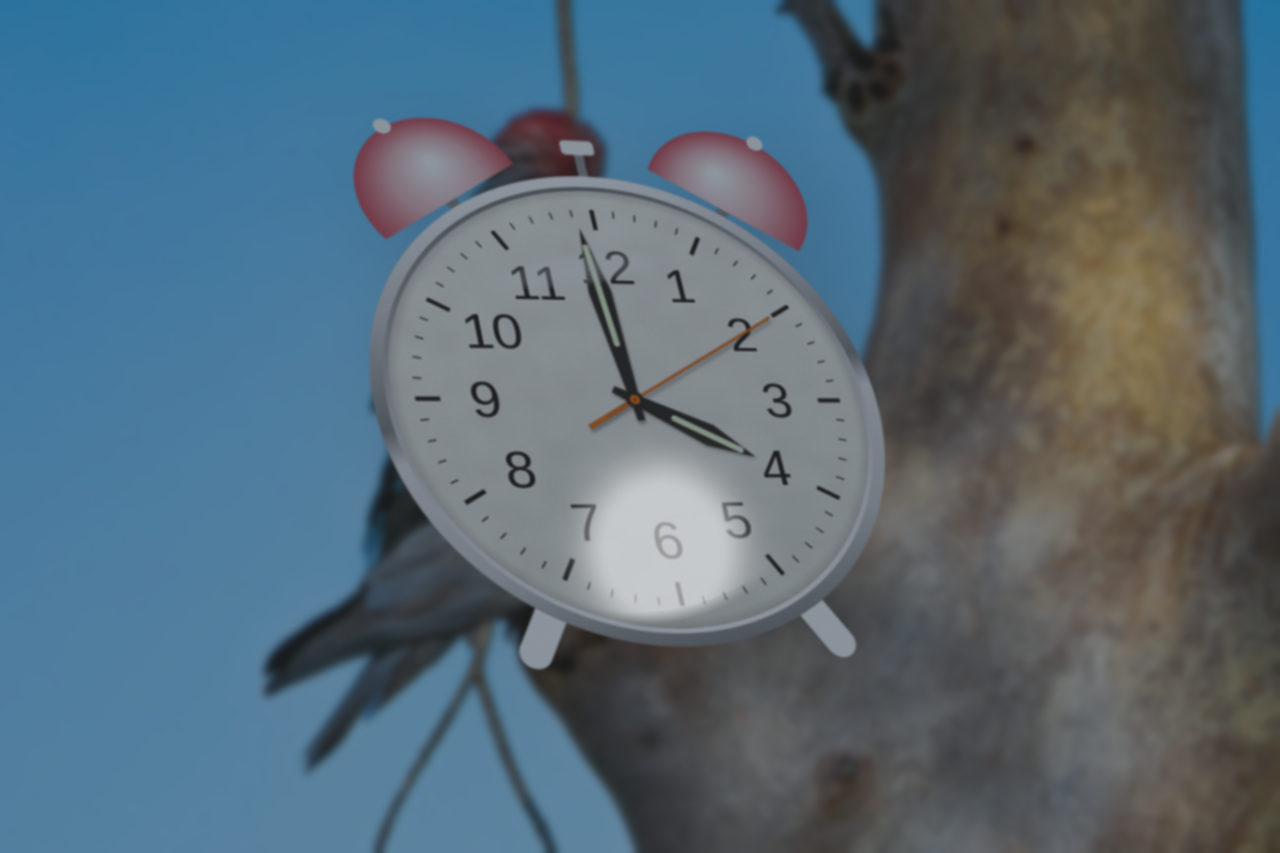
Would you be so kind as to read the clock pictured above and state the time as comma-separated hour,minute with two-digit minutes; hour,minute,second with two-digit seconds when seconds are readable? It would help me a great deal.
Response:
3,59,10
